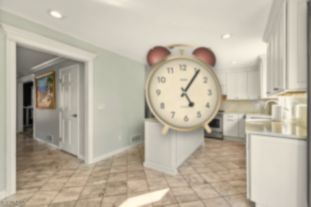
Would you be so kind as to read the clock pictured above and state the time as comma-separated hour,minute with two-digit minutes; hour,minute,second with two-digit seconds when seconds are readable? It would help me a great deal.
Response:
5,06
